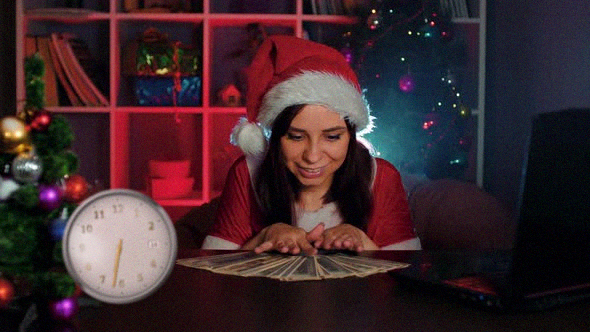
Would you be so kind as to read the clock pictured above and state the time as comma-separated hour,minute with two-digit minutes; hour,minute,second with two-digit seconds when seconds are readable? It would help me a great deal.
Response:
6,32
